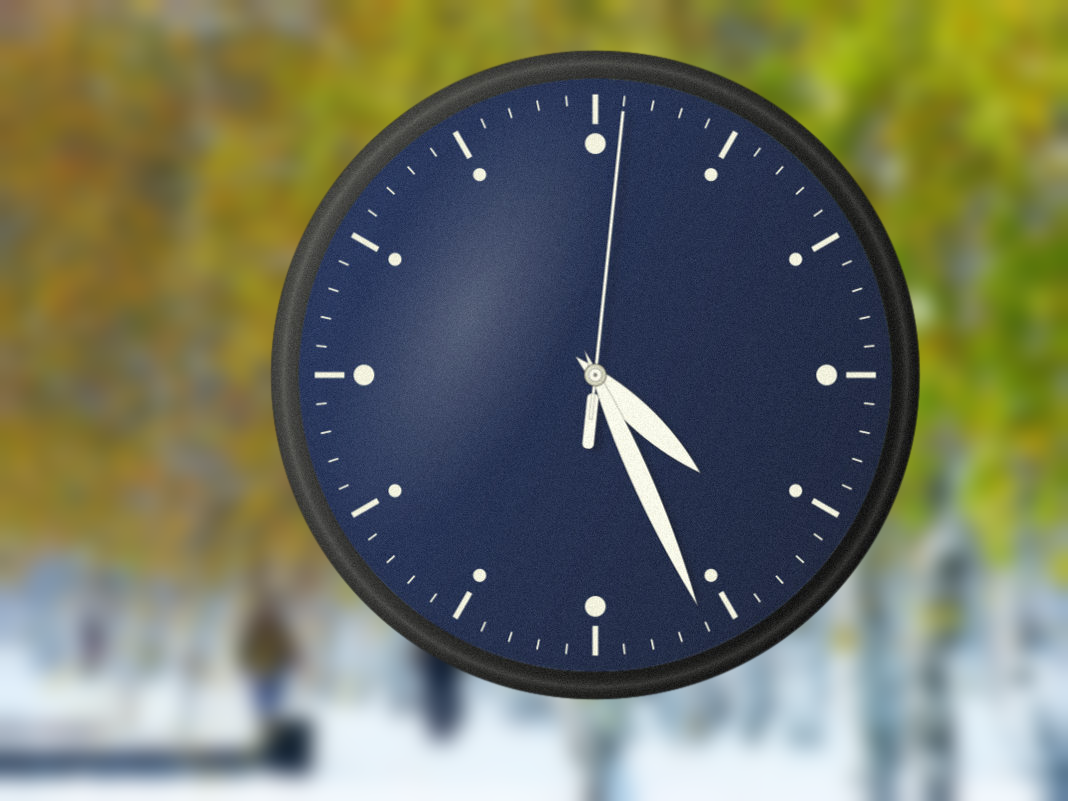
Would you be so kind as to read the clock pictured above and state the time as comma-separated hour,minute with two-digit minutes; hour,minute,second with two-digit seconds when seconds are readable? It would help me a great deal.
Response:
4,26,01
